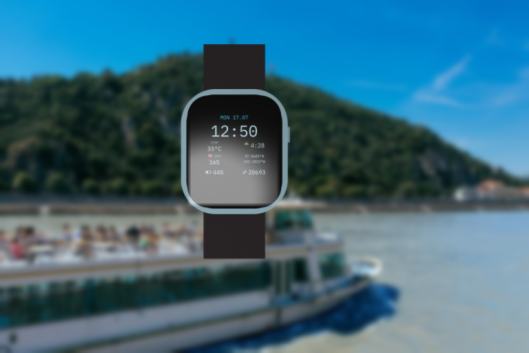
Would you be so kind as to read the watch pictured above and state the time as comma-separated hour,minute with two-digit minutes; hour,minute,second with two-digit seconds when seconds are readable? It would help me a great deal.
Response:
12,50
